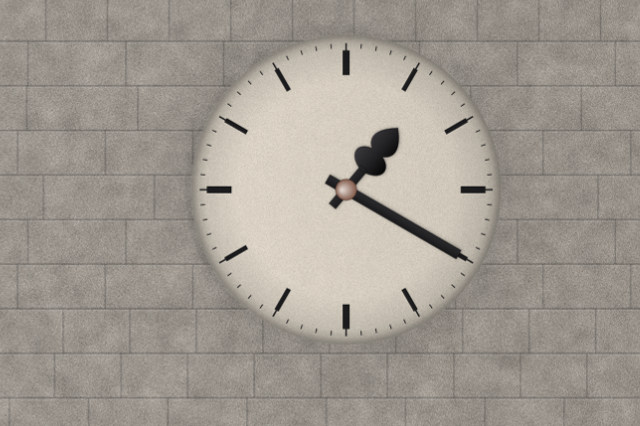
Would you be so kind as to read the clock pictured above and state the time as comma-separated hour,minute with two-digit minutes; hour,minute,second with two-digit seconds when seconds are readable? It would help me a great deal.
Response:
1,20
